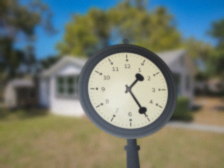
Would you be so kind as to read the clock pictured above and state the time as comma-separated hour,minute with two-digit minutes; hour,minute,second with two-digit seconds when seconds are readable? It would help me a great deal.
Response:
1,25
